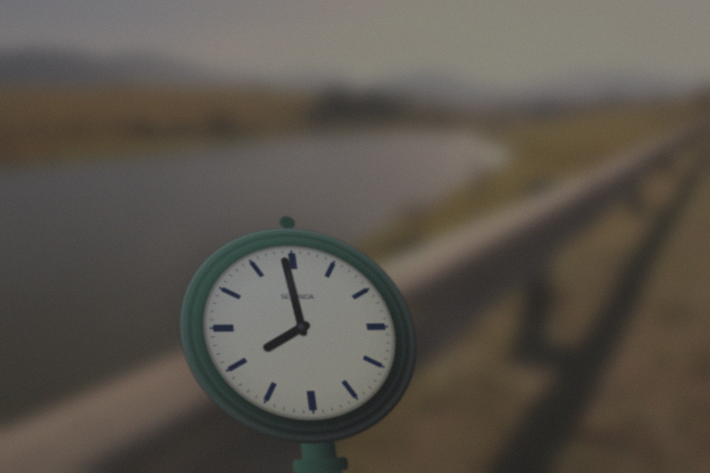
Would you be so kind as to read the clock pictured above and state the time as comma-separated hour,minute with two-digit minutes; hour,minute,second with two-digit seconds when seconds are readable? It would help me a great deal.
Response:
7,59
